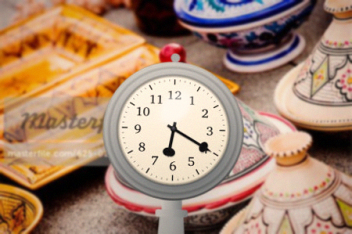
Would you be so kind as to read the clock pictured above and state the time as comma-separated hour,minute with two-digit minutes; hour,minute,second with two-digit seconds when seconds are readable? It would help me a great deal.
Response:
6,20
